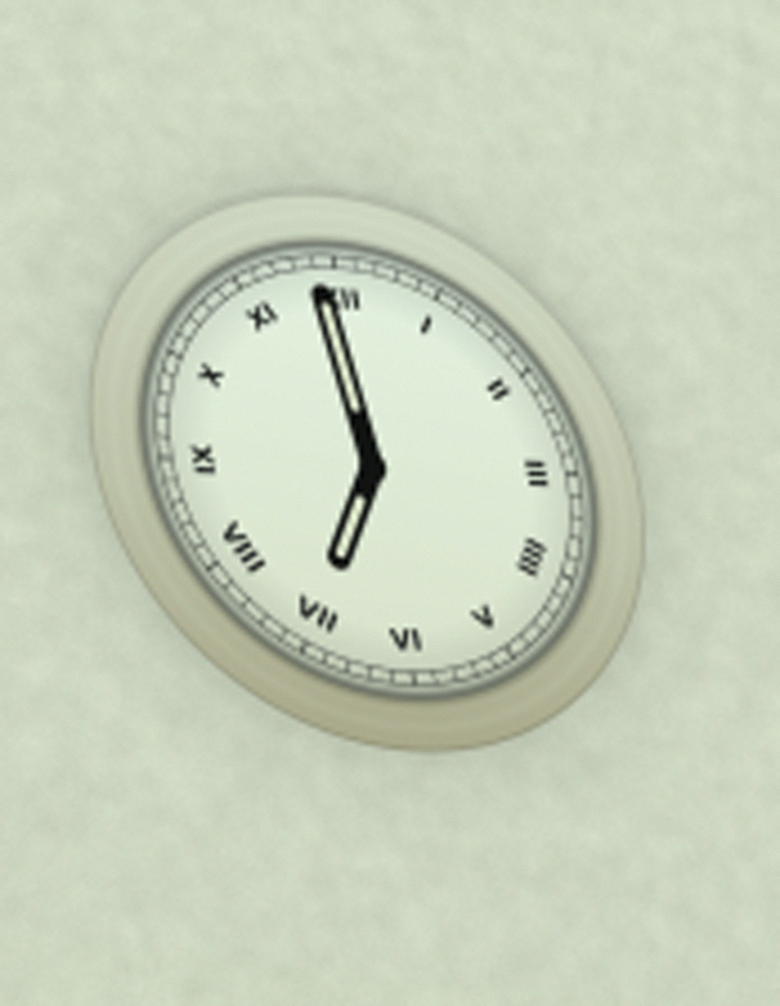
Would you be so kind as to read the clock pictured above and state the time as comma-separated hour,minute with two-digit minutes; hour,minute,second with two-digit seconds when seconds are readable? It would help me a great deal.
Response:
6,59
